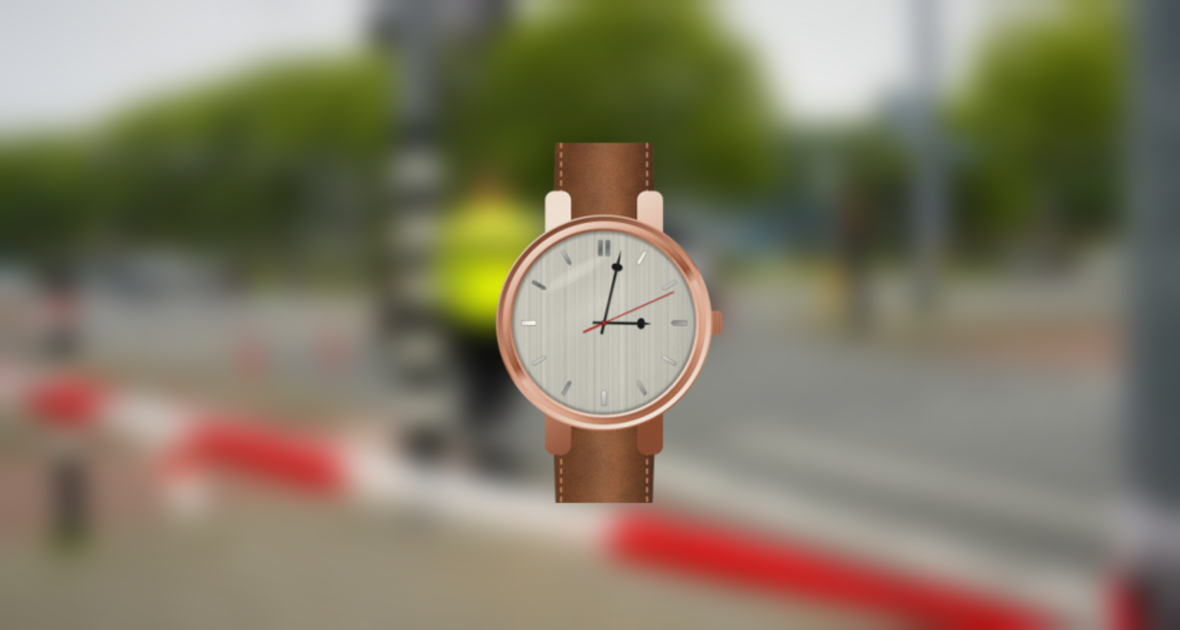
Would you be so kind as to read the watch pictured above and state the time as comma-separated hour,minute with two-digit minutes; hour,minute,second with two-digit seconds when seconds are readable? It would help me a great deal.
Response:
3,02,11
